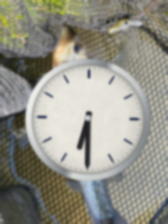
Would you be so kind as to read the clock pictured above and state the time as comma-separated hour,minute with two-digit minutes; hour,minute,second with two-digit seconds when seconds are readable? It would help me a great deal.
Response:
6,30
